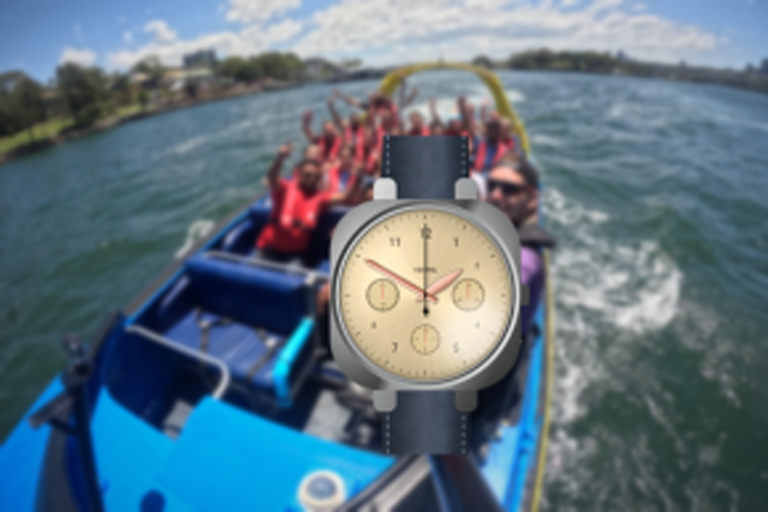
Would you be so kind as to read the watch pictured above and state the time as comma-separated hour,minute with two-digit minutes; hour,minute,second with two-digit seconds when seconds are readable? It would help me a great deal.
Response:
1,50
